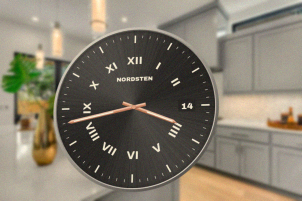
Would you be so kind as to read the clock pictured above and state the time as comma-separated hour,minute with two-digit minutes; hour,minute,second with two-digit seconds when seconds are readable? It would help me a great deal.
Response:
3,43
